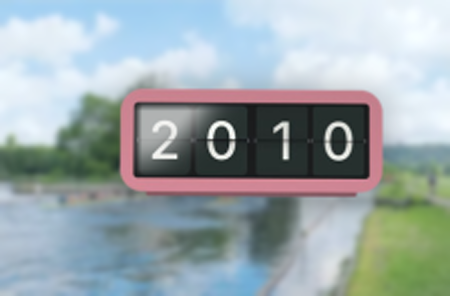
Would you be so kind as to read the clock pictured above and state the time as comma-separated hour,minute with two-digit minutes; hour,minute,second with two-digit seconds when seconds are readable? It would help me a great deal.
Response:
20,10
